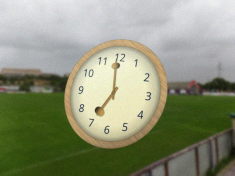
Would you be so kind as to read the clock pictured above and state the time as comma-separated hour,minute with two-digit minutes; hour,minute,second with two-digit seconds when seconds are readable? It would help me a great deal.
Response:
6,59
